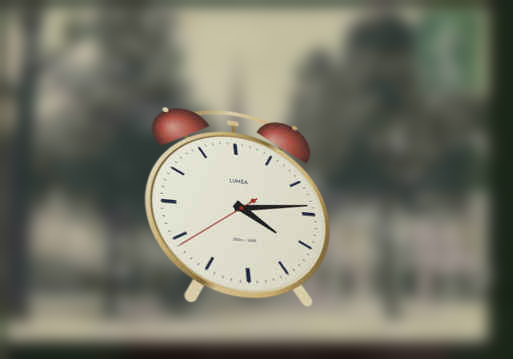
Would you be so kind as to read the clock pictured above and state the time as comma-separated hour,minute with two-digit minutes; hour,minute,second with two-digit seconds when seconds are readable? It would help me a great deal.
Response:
4,13,39
